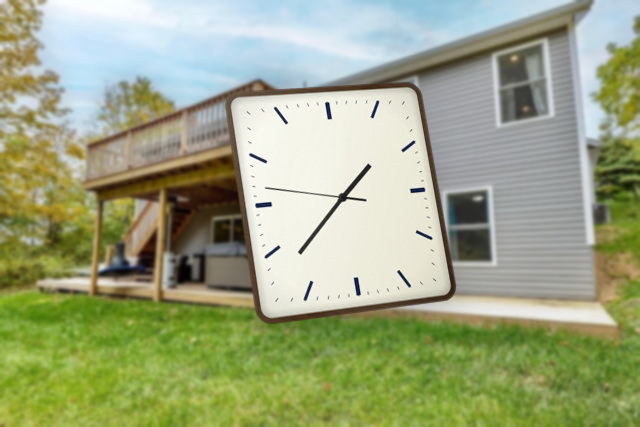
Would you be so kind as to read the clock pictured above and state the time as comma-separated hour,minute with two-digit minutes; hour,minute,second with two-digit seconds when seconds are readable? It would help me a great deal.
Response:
1,37,47
